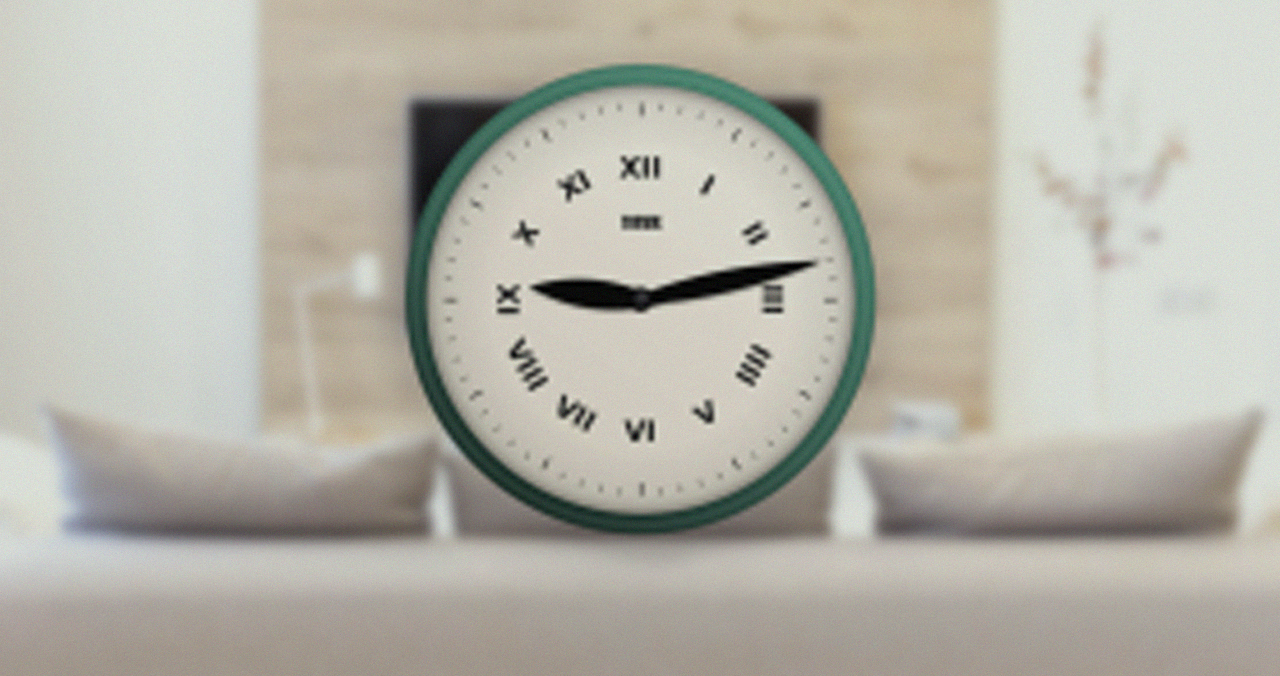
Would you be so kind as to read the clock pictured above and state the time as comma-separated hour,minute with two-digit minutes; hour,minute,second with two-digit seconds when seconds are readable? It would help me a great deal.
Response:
9,13
